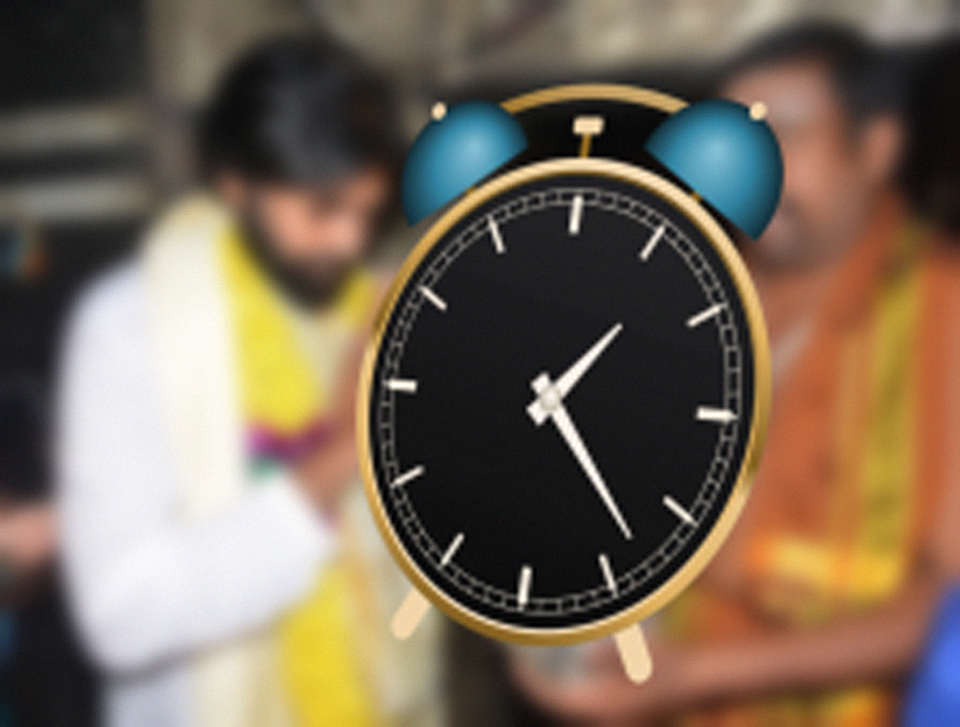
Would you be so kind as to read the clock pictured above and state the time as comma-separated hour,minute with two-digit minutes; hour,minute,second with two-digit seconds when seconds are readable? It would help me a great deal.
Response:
1,23
